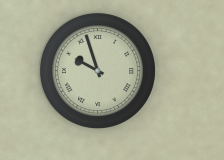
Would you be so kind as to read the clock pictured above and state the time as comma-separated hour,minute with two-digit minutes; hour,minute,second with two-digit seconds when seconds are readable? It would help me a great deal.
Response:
9,57
